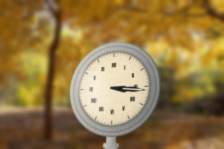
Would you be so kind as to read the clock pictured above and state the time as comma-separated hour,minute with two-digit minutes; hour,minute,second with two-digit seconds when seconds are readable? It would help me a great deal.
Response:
3,16
